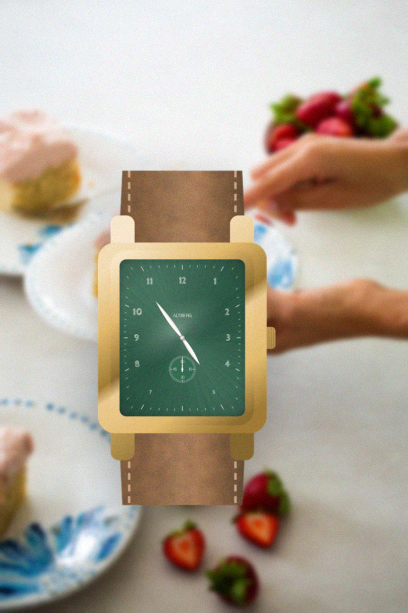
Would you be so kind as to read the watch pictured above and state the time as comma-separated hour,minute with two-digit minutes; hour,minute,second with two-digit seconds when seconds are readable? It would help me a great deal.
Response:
4,54
